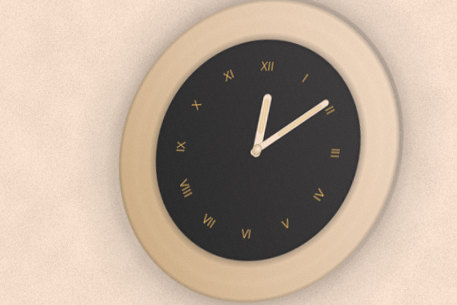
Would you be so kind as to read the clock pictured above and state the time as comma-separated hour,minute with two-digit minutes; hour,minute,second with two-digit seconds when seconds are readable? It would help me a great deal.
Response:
12,09
